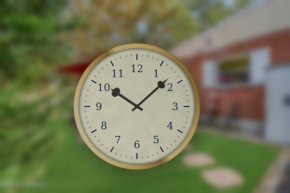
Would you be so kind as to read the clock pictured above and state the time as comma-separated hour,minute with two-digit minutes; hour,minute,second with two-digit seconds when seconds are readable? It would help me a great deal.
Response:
10,08
